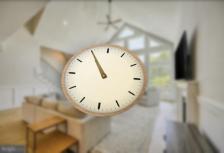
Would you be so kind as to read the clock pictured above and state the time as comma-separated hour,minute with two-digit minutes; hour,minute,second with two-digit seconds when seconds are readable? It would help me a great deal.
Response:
10,55
